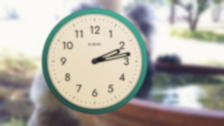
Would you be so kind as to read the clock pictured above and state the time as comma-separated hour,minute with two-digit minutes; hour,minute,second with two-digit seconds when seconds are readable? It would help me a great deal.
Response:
2,13
